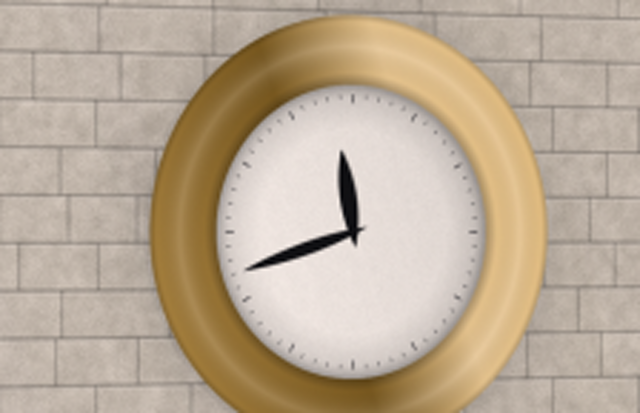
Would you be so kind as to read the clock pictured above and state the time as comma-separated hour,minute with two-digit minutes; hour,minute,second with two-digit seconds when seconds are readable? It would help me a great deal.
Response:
11,42
